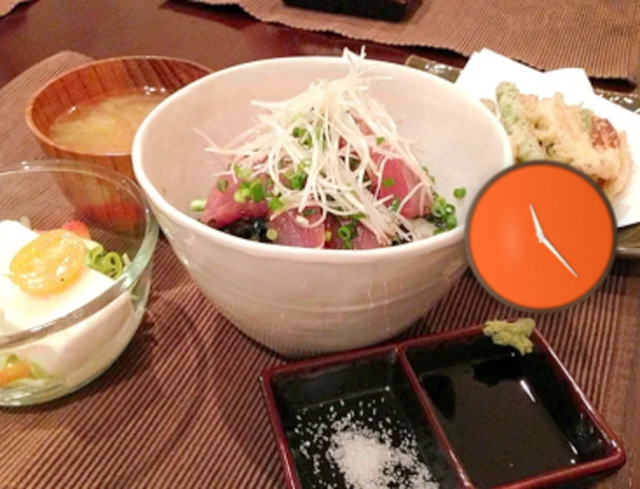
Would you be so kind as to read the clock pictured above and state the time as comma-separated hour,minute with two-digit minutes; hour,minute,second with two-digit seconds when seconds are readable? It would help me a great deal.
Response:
11,23
